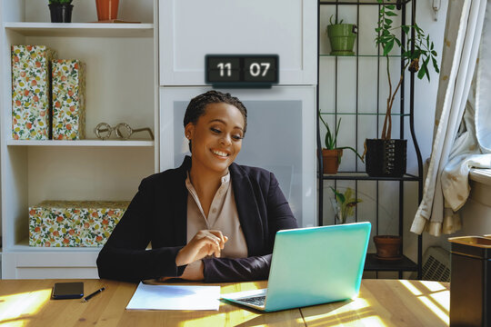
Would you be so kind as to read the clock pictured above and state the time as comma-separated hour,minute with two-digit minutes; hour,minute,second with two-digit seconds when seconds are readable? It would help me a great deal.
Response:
11,07
